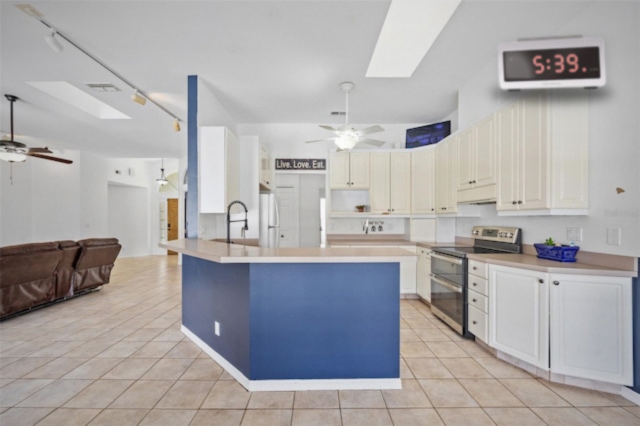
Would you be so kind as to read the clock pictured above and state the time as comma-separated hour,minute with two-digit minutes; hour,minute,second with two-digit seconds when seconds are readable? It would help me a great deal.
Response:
5,39
